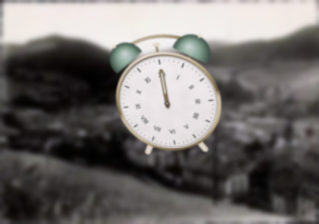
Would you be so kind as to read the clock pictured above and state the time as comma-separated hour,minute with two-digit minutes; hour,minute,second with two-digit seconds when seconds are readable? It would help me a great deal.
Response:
12,00
